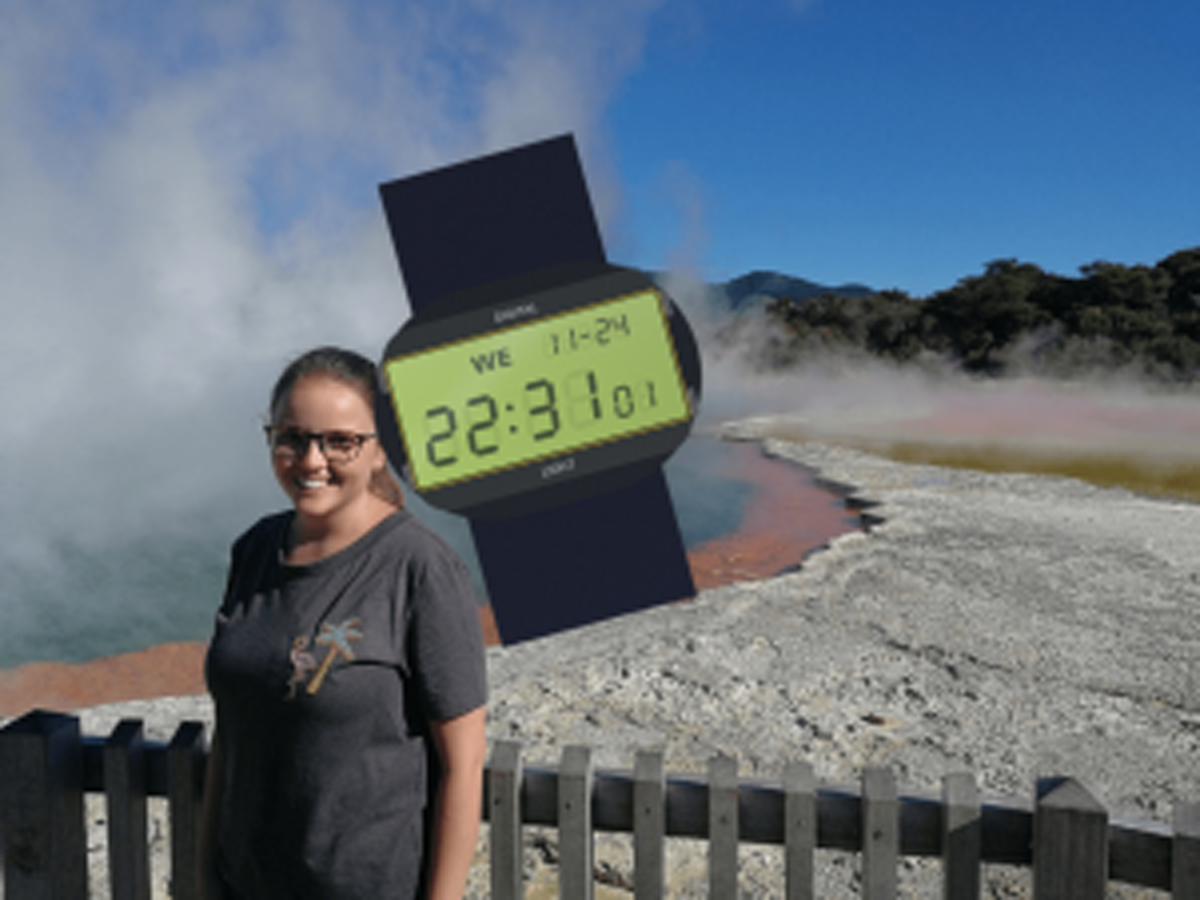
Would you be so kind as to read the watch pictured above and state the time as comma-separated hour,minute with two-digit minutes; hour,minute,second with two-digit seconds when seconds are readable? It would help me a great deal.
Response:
22,31,01
